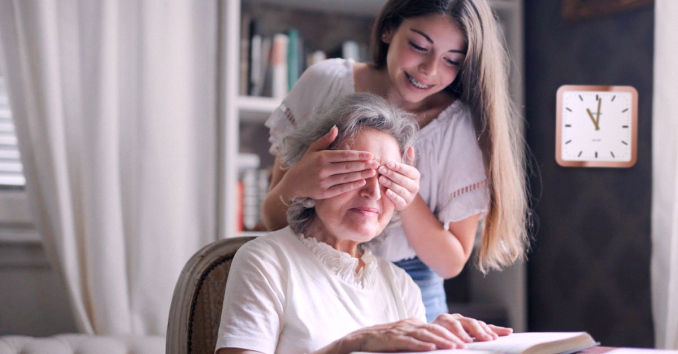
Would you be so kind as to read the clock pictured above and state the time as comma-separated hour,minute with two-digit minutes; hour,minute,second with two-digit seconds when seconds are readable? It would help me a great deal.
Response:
11,01
